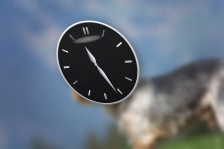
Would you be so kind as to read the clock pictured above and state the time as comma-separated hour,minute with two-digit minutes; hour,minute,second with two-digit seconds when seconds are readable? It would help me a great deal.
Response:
11,26
